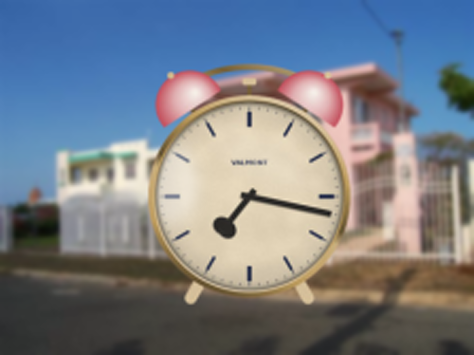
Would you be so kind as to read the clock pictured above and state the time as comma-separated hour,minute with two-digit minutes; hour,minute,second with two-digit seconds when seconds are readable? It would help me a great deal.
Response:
7,17
